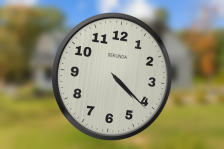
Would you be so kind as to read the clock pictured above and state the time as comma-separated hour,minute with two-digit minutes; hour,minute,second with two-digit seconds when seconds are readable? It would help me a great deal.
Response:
4,21
